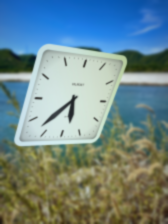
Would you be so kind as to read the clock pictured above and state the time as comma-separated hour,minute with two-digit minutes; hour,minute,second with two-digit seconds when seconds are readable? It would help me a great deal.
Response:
5,37
